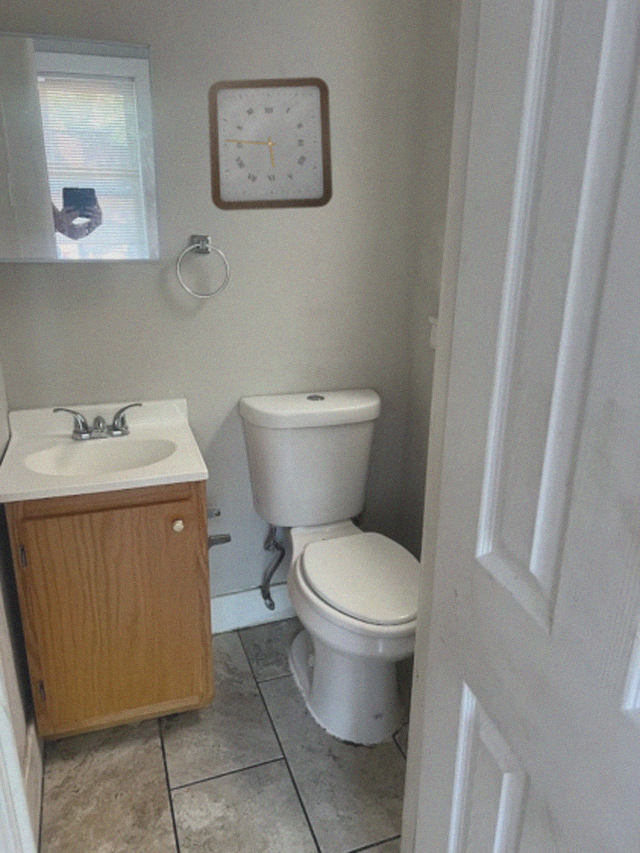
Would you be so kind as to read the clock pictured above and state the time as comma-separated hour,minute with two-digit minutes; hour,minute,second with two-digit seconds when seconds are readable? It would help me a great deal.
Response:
5,46
